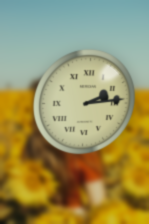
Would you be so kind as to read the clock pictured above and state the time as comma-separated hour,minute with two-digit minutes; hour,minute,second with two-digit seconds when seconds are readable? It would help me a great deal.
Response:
2,14
